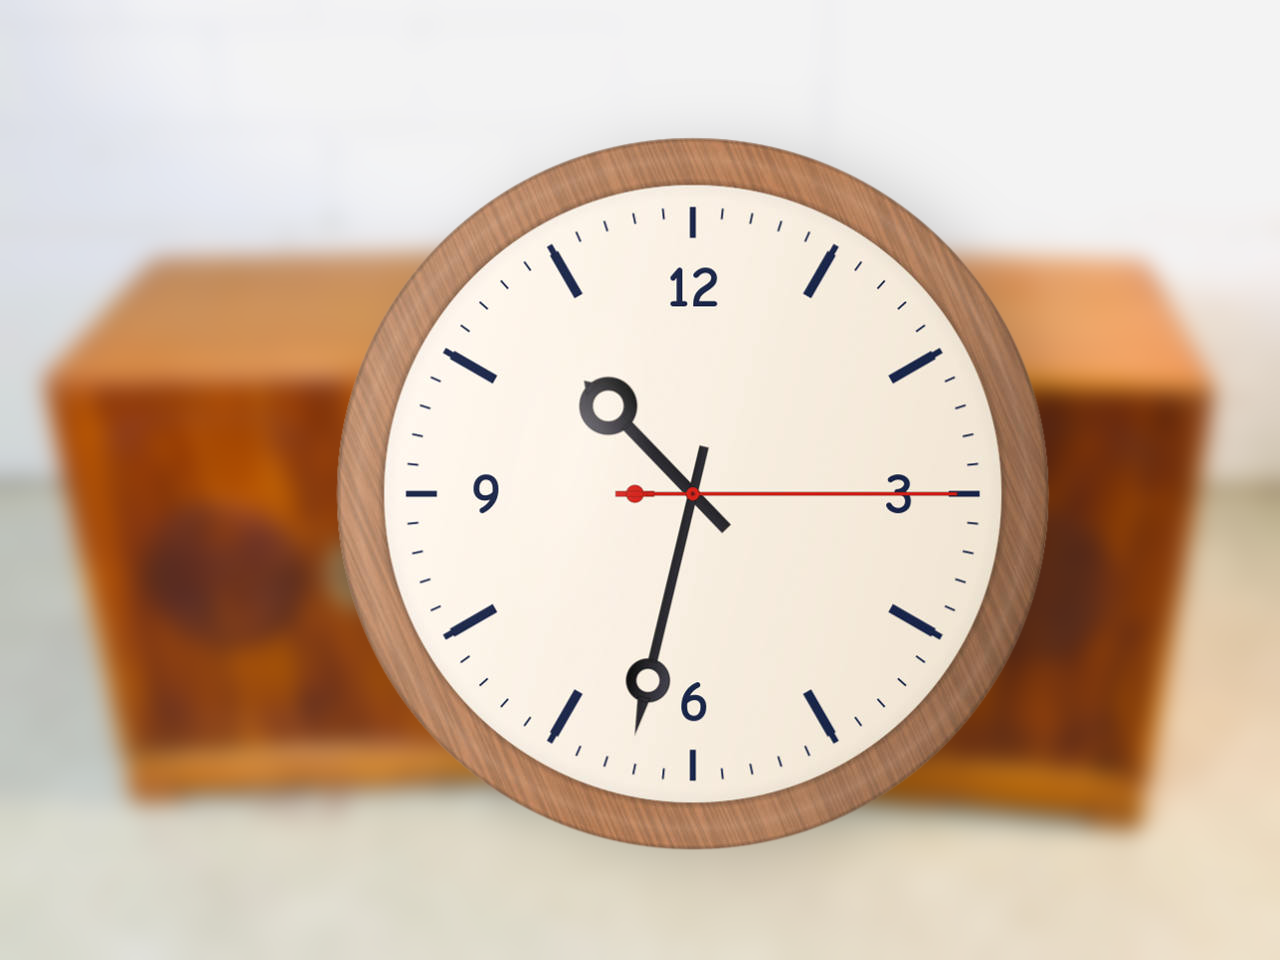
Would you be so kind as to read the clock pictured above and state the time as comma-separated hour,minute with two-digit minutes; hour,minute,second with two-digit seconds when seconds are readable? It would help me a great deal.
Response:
10,32,15
